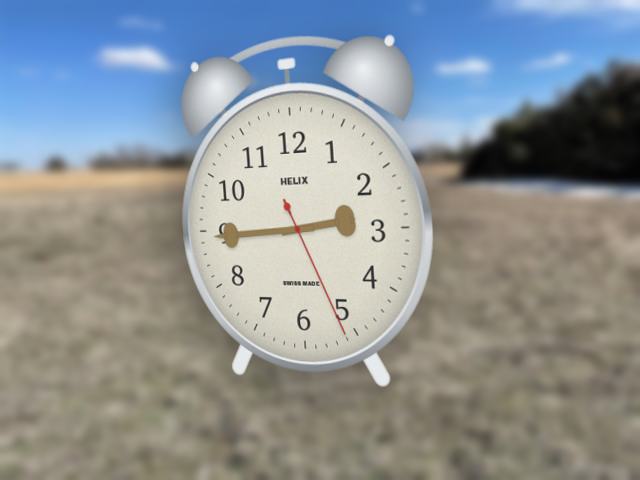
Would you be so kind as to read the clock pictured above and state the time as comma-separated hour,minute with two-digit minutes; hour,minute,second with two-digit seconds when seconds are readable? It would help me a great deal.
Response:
2,44,26
